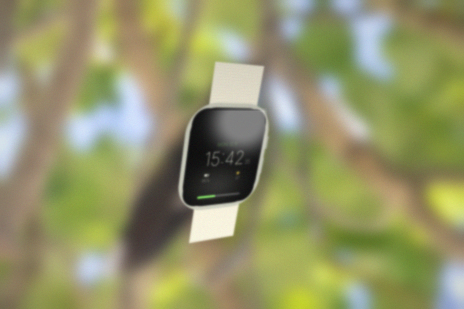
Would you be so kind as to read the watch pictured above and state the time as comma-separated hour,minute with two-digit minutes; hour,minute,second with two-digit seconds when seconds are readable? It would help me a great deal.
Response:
15,42
